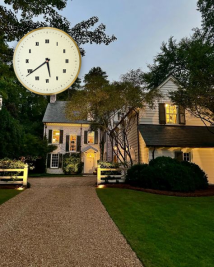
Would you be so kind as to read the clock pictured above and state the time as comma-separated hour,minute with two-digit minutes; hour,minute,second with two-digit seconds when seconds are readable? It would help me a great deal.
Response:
5,39
